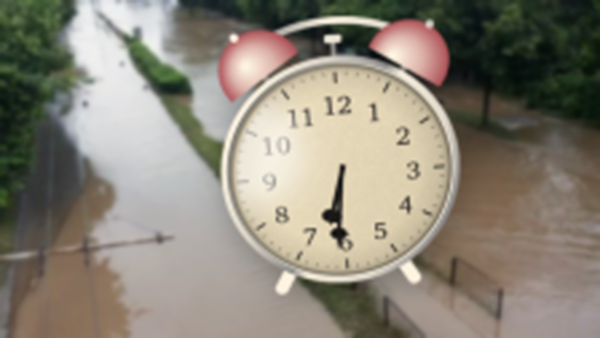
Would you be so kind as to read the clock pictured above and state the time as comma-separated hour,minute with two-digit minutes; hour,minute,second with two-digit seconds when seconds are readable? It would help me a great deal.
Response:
6,31
